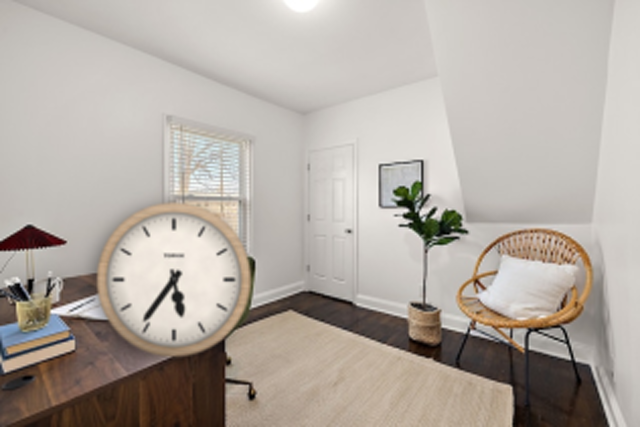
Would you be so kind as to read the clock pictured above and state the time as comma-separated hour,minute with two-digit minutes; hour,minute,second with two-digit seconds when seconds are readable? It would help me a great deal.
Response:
5,36
